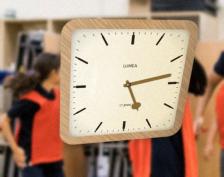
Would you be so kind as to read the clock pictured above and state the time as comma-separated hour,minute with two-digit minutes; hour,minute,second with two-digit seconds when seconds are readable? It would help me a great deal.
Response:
5,13
